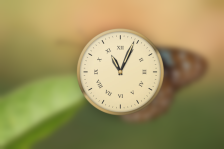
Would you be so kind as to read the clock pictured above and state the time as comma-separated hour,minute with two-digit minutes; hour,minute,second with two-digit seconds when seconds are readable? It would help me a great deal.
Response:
11,04
